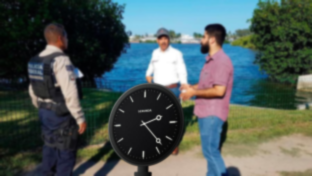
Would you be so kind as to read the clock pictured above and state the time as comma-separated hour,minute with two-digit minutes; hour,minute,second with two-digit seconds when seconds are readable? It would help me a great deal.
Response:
2,23
